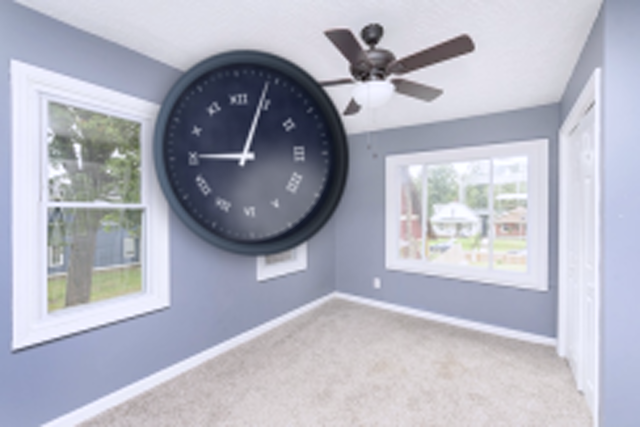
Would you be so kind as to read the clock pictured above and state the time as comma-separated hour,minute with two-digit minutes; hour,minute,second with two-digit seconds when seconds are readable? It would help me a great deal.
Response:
9,04
